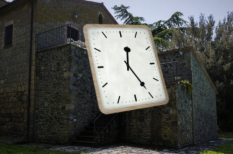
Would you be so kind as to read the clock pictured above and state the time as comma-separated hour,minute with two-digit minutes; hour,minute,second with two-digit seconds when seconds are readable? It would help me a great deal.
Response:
12,25
